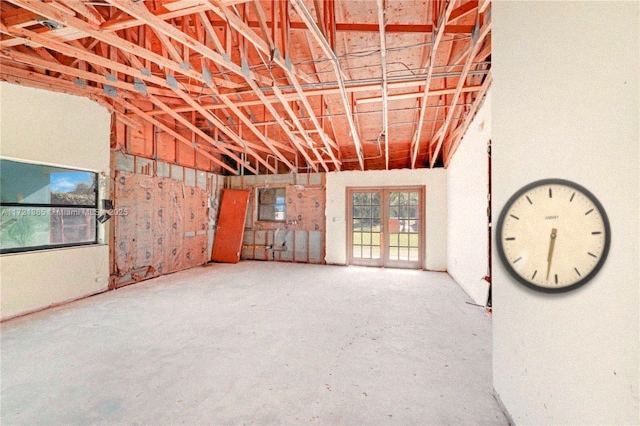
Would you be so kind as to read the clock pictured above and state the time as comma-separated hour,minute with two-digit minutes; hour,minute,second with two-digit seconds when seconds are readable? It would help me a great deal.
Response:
6,32
